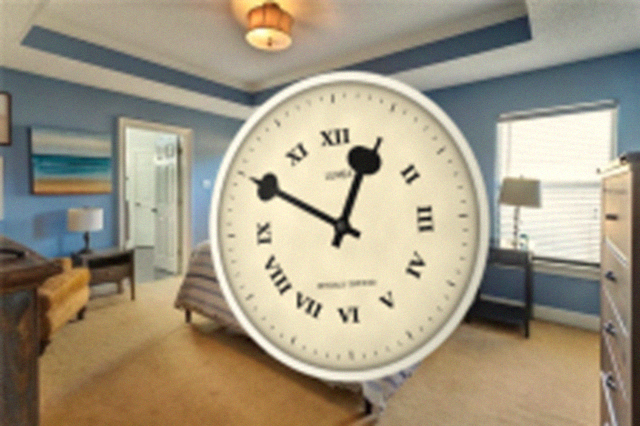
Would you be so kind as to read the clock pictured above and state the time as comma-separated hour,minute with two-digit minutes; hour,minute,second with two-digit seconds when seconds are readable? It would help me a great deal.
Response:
12,50
